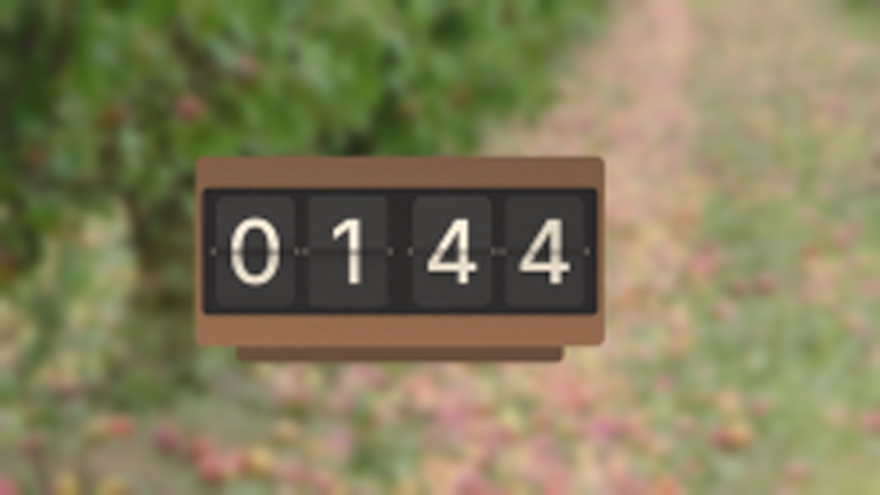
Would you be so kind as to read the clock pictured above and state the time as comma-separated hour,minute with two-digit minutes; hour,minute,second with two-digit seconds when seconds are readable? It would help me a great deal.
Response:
1,44
